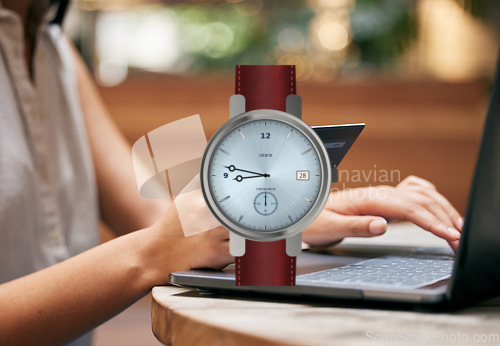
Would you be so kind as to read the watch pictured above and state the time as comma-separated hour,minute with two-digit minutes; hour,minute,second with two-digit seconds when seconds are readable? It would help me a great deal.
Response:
8,47
